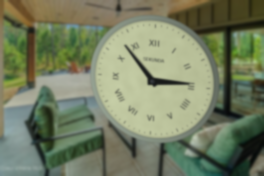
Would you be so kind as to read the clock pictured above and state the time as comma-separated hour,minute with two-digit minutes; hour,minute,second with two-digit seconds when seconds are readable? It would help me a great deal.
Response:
2,53
